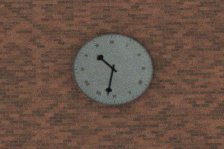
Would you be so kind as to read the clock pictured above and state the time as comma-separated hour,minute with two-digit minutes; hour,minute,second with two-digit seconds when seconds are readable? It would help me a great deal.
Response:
10,32
